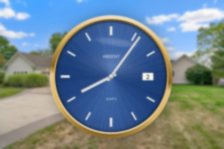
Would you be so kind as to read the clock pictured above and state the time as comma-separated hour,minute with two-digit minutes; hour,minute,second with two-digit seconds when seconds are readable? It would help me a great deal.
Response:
8,06
